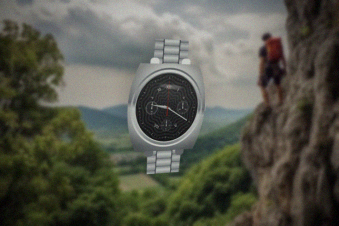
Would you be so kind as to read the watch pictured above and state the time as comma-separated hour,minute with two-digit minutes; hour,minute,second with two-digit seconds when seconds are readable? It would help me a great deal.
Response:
9,20
